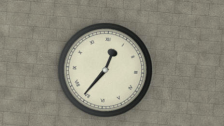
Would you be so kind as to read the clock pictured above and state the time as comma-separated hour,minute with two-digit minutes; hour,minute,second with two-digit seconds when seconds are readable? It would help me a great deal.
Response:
12,36
